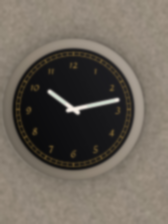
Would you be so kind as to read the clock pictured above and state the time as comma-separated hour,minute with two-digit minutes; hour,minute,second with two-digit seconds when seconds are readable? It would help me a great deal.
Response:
10,13
